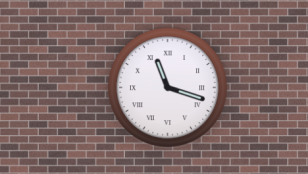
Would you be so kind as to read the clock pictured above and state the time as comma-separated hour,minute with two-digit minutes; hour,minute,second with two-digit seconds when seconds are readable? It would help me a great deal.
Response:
11,18
